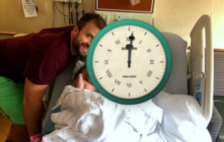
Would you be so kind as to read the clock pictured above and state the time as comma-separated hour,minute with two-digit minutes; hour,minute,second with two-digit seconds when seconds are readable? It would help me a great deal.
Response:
12,01
